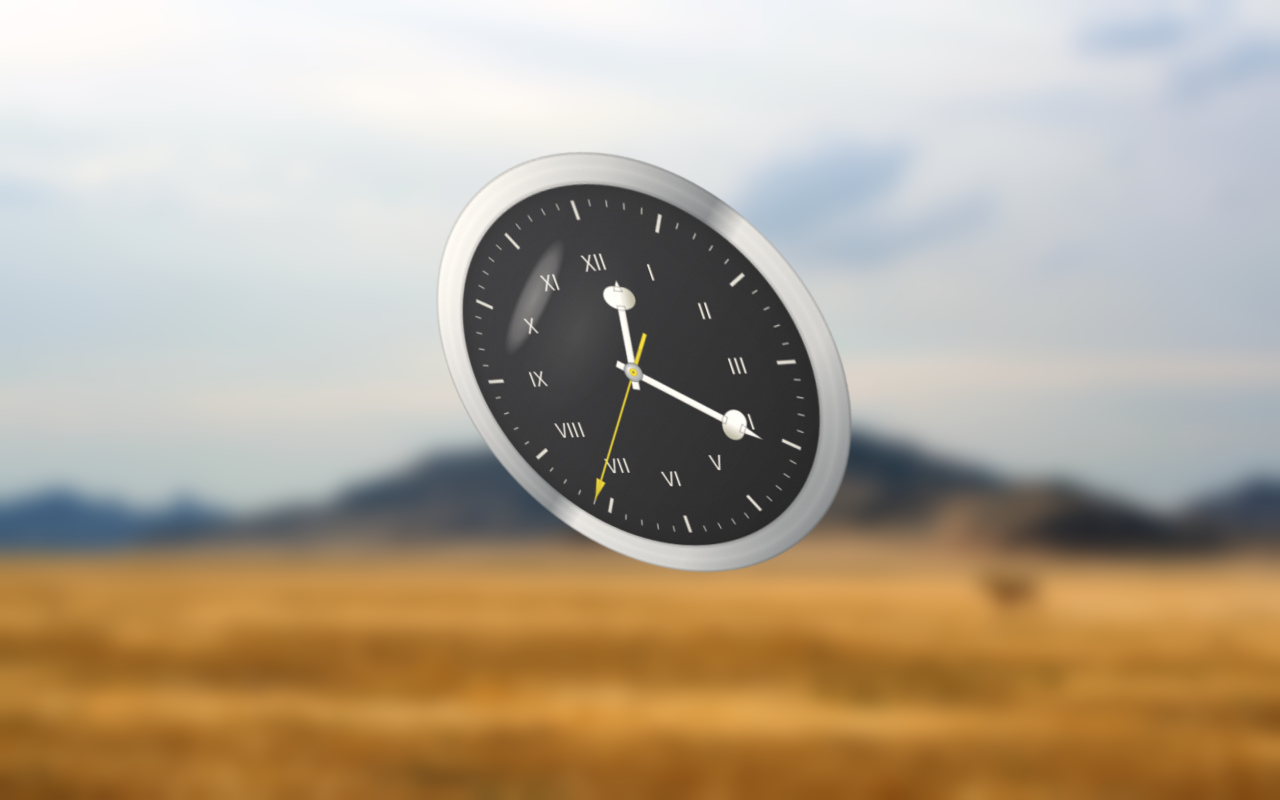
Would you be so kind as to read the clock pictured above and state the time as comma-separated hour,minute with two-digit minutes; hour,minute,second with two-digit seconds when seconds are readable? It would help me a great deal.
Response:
12,20,36
